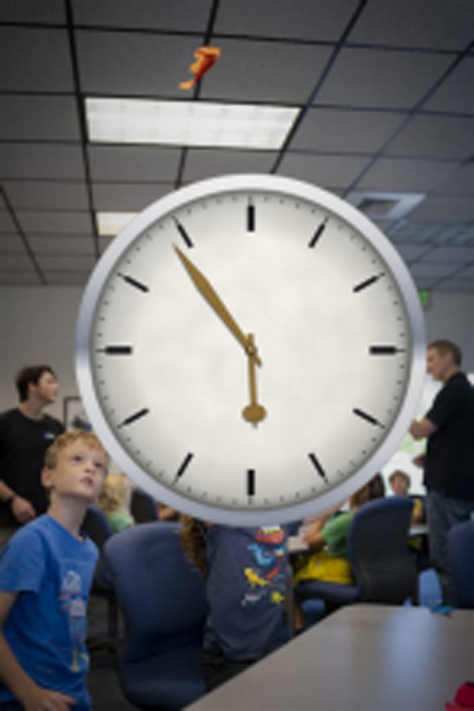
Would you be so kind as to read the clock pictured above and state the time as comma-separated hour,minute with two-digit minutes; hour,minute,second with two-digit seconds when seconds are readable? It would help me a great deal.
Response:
5,54
